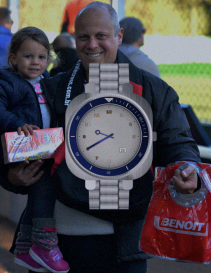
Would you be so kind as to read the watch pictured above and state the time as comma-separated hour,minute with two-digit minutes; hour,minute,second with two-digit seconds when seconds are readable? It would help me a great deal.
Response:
9,40
